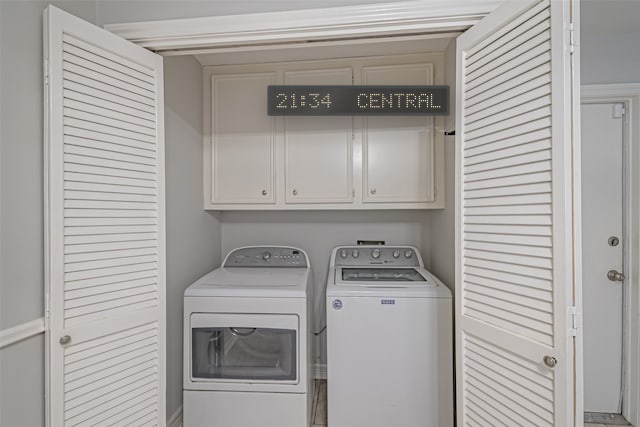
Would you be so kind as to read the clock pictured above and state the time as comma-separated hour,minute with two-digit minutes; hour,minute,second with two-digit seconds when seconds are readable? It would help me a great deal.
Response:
21,34
